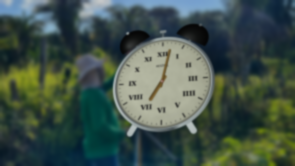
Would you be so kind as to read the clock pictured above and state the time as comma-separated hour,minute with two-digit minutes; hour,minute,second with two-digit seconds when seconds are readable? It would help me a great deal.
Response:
7,02
